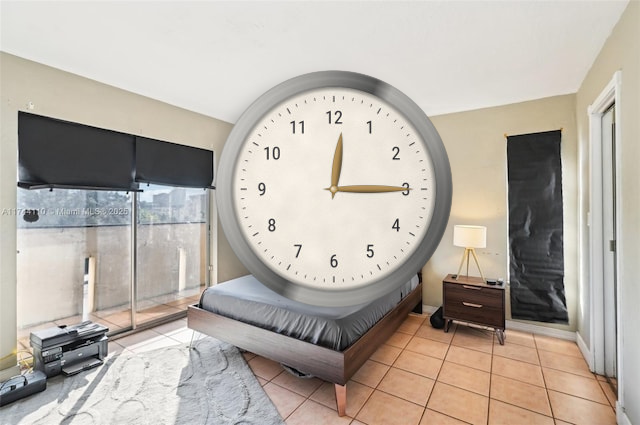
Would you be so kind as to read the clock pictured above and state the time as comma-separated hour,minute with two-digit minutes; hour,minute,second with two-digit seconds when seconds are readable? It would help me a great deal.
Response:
12,15
